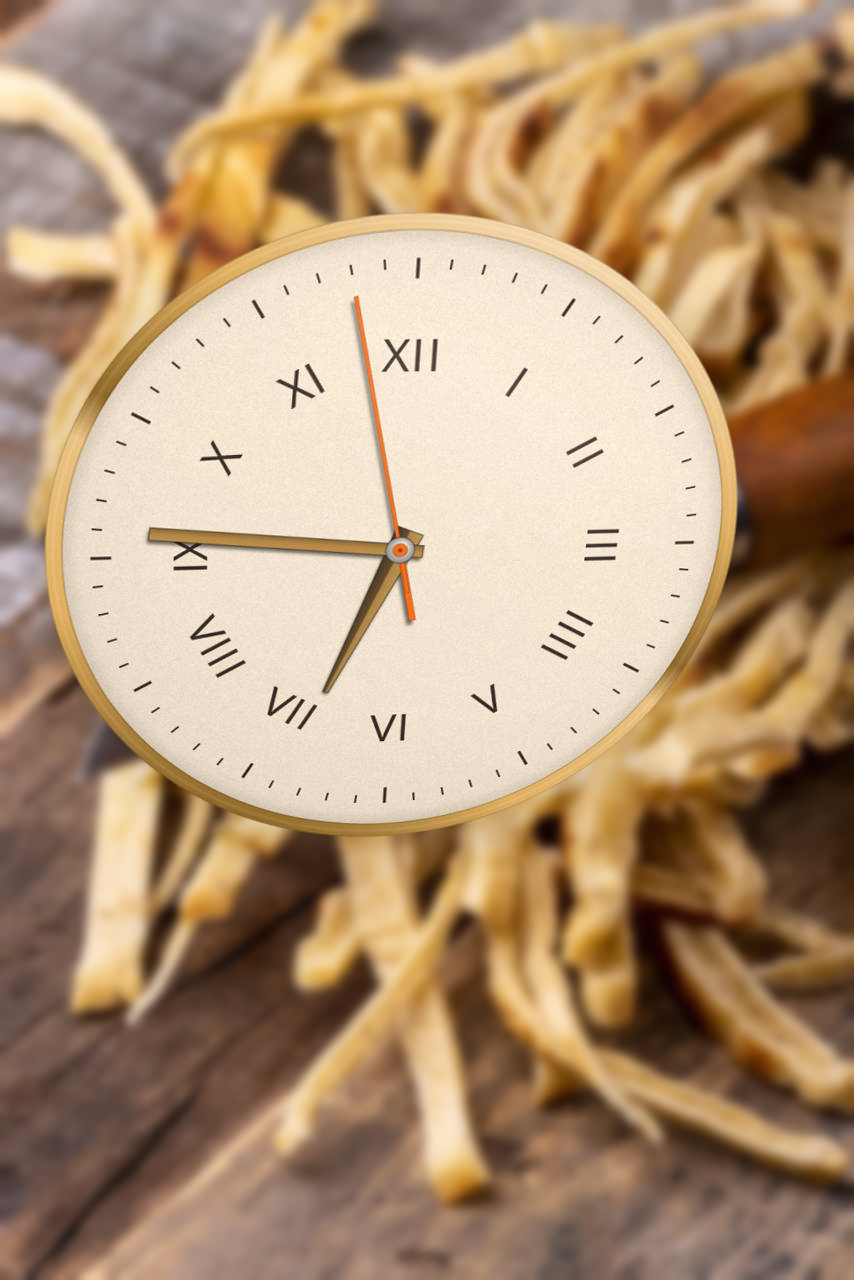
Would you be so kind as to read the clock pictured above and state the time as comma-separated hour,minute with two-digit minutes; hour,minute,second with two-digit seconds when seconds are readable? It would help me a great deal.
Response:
6,45,58
